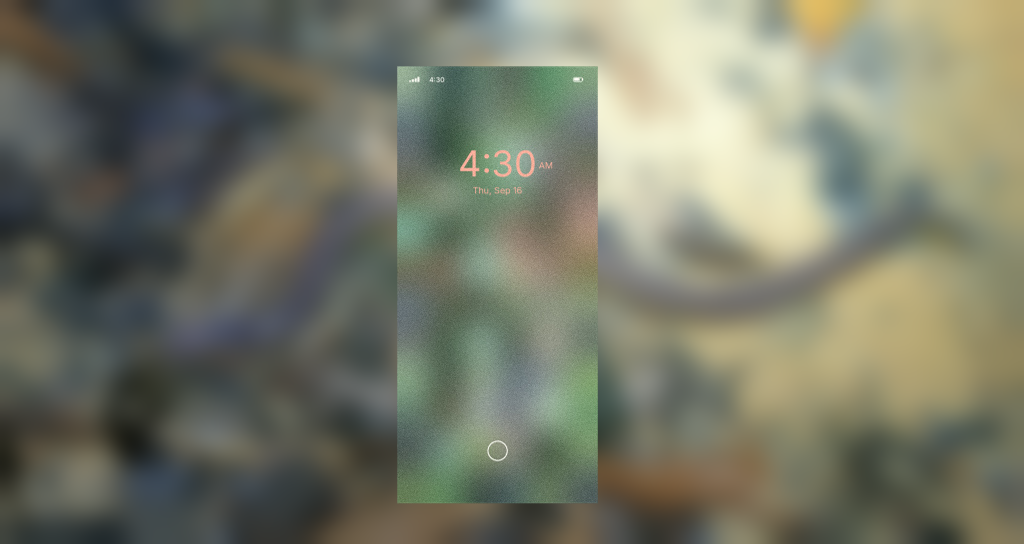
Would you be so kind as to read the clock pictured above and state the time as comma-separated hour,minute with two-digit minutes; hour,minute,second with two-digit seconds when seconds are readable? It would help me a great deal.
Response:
4,30
